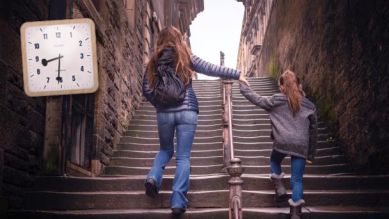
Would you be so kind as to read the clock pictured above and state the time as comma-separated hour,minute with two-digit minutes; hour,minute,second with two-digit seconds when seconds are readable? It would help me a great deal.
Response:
8,31
